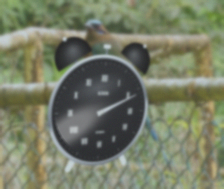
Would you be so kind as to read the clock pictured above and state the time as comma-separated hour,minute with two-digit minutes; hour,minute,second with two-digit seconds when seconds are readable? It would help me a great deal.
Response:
2,11
